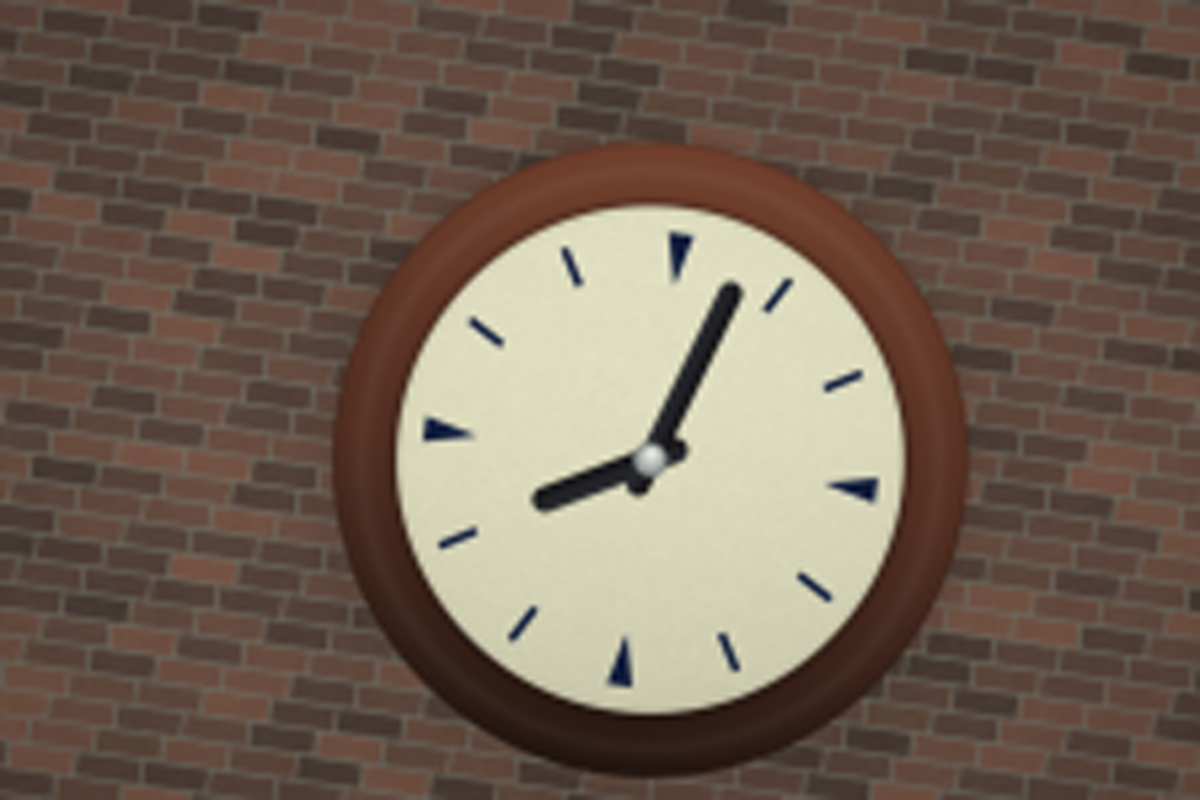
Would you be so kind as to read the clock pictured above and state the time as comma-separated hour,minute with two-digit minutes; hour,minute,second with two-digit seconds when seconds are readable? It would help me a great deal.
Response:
8,03
